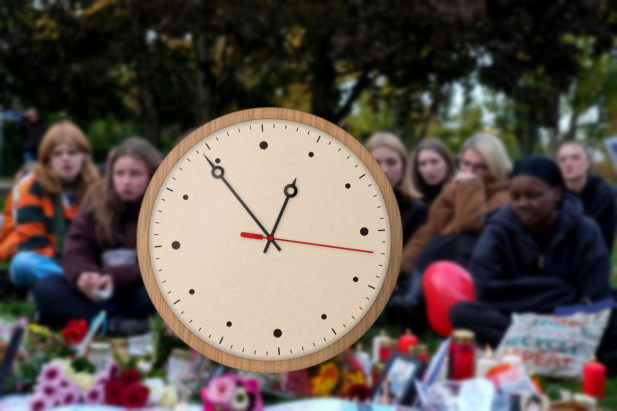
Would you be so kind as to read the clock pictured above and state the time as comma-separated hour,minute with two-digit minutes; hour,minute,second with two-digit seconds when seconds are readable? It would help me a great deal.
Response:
12,54,17
